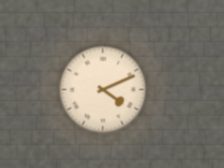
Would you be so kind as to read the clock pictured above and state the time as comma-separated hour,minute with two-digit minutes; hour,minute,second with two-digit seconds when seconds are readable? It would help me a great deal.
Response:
4,11
